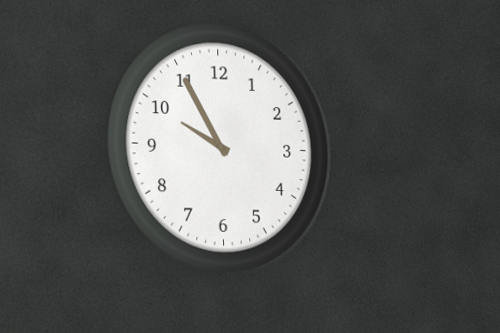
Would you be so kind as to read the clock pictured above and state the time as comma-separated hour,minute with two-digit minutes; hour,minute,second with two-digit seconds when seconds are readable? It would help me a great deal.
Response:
9,55
